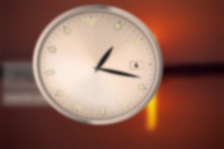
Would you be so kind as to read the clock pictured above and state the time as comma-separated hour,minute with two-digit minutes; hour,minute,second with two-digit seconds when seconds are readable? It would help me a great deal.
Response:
1,18
